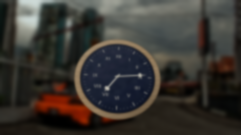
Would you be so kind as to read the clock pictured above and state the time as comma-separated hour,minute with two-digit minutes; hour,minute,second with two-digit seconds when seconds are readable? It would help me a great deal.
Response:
7,14
